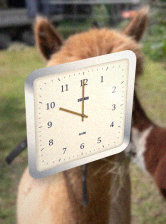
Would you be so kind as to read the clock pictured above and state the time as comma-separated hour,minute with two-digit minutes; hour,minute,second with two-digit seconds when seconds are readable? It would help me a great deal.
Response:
10,00
